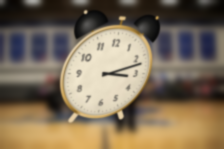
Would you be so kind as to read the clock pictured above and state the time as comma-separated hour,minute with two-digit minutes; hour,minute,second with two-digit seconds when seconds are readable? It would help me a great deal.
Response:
3,12
